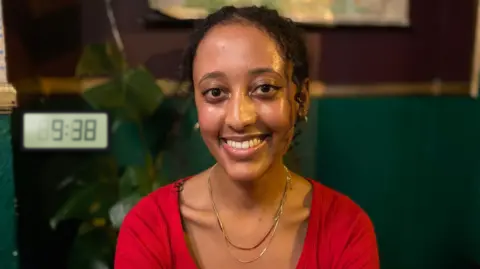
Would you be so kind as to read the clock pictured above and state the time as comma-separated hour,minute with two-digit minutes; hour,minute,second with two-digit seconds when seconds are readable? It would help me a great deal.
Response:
9,38
